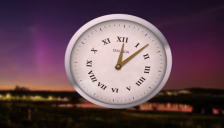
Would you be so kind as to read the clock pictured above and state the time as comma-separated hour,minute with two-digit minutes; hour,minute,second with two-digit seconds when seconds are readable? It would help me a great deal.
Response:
12,07
